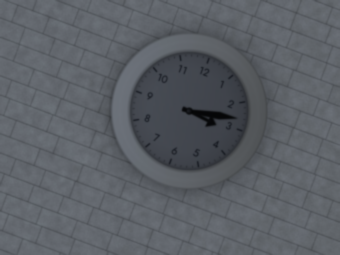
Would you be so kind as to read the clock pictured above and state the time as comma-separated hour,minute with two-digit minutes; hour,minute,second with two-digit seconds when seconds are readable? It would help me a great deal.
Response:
3,13
